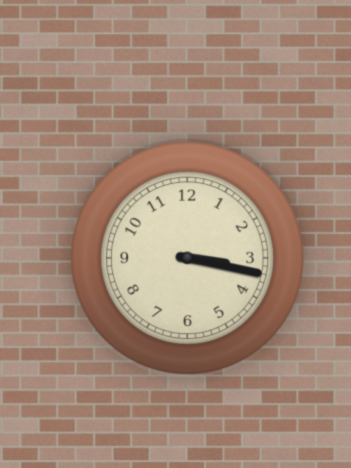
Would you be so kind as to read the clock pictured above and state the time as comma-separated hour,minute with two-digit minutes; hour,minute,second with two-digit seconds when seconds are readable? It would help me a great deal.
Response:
3,17
